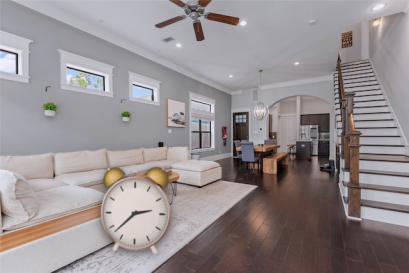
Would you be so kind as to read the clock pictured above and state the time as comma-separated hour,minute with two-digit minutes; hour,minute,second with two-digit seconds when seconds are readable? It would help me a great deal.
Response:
2,38
